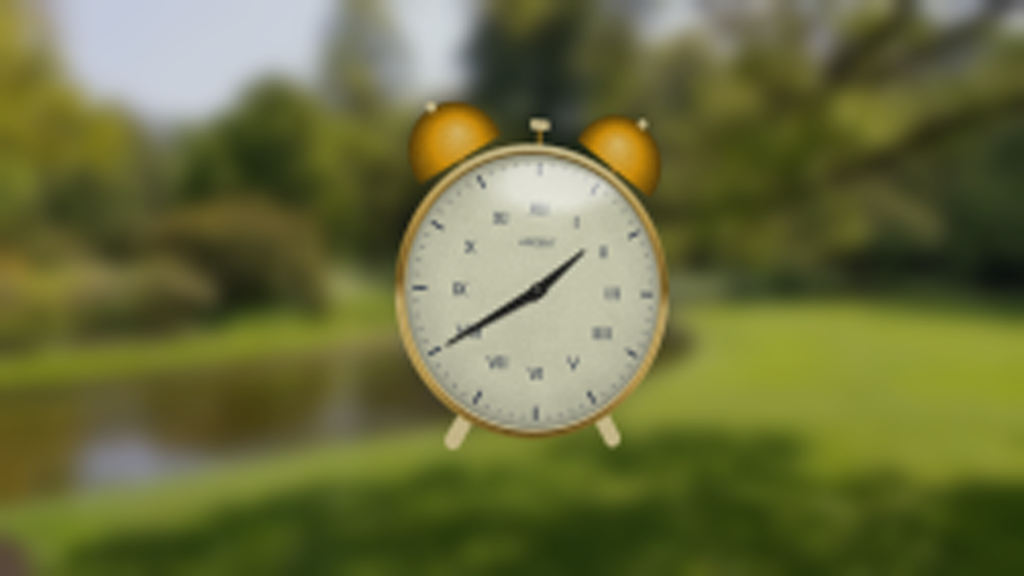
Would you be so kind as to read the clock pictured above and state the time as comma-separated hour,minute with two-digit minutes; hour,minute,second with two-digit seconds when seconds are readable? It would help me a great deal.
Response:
1,40
